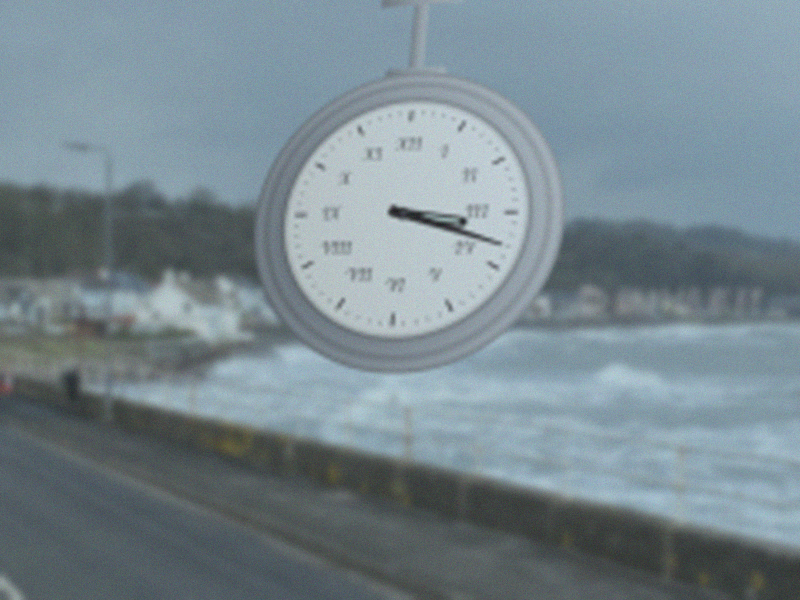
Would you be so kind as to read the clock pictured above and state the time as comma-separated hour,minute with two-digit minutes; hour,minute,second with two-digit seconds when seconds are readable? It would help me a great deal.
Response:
3,18
